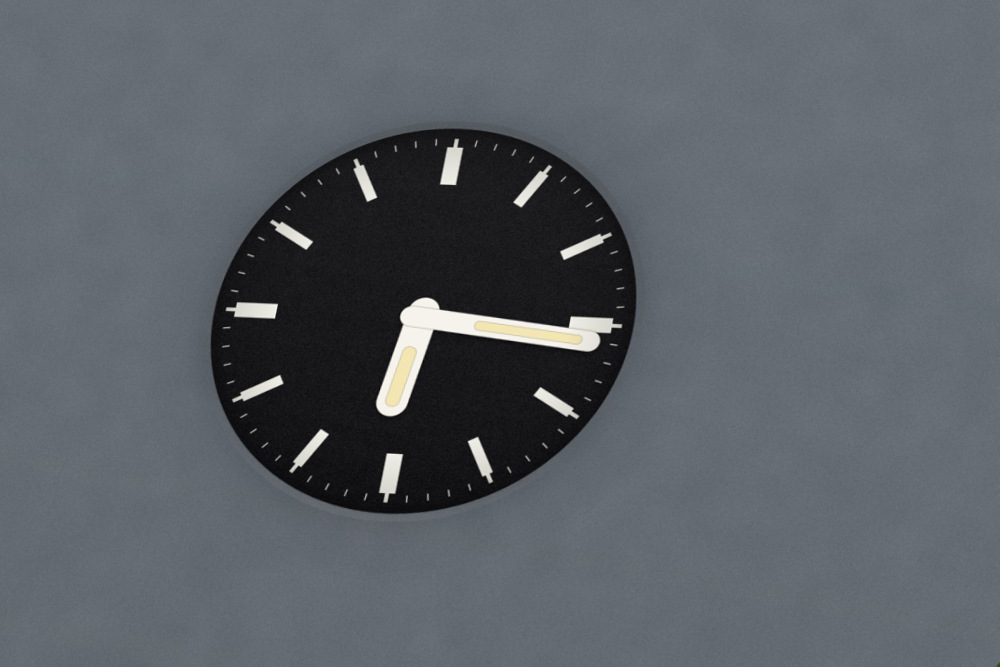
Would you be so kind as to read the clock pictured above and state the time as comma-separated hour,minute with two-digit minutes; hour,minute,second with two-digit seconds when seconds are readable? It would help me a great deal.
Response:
6,16
